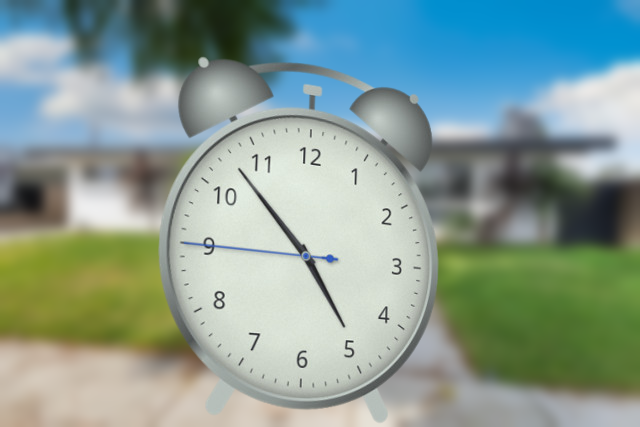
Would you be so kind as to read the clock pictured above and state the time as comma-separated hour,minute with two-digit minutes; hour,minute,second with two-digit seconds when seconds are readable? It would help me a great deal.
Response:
4,52,45
